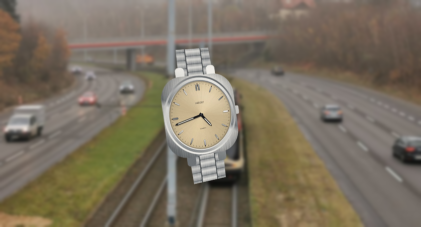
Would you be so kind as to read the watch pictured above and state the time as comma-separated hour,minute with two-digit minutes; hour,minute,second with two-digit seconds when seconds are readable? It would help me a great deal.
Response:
4,43
